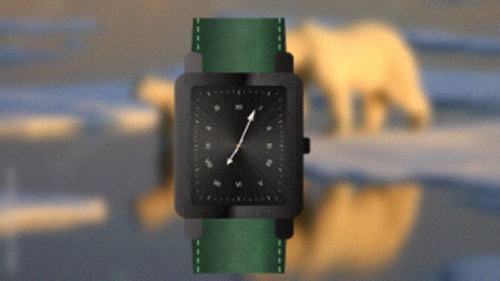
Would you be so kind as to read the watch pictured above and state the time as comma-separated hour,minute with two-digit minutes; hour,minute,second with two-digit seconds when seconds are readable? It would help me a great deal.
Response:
7,04
